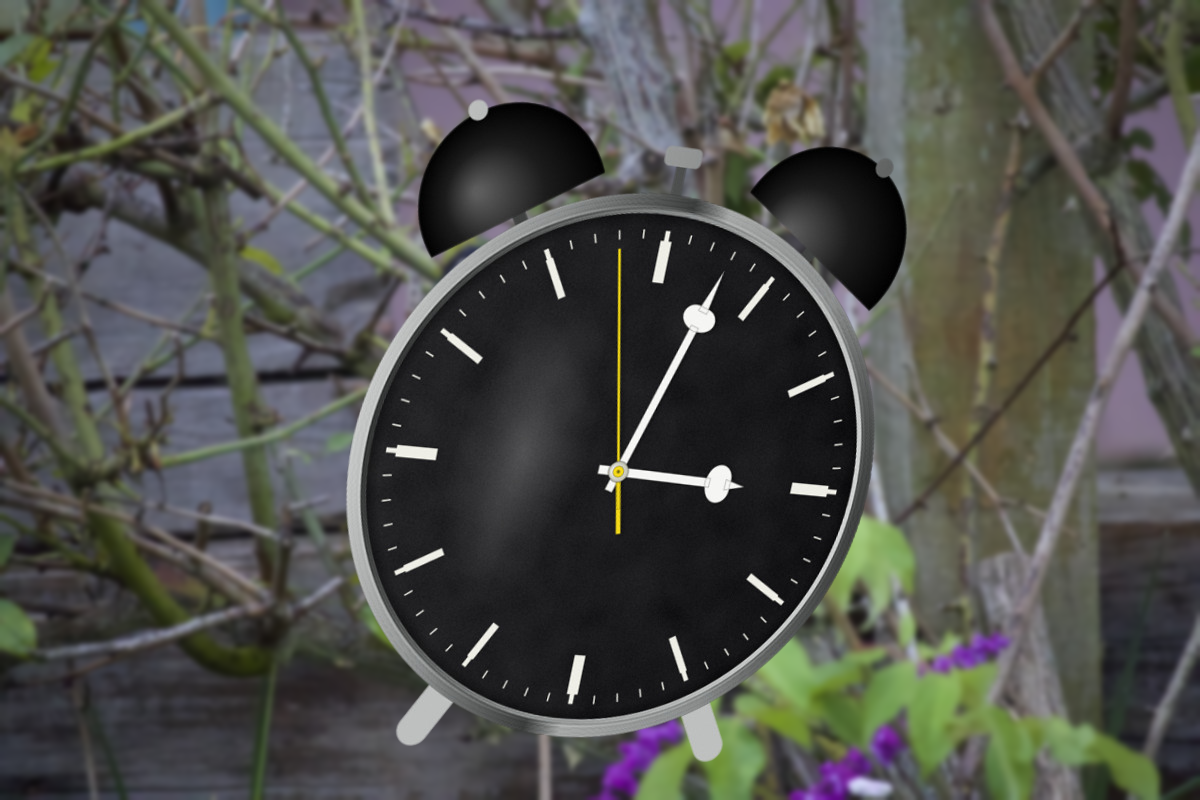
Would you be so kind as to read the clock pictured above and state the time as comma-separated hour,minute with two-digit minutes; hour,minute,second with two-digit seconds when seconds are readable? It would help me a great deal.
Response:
3,02,58
